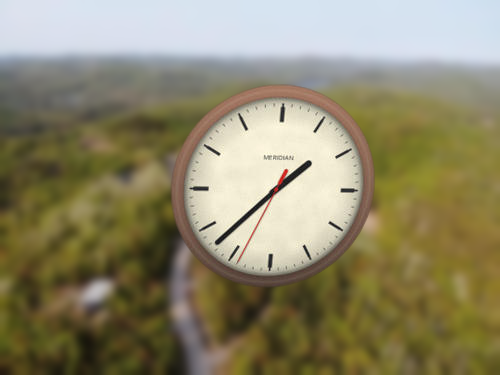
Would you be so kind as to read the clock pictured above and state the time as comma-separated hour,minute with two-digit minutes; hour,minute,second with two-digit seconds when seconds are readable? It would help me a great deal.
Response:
1,37,34
